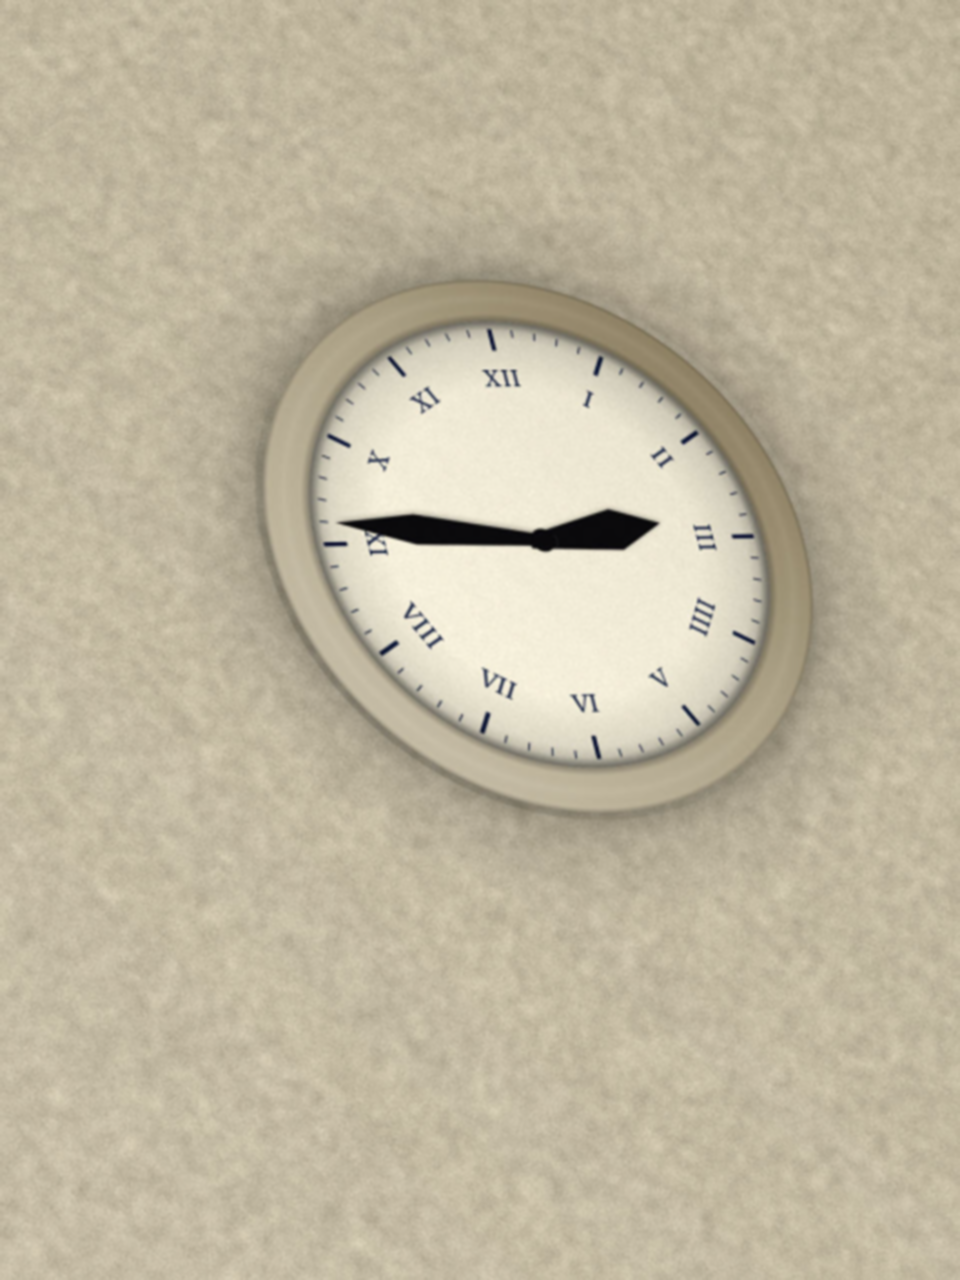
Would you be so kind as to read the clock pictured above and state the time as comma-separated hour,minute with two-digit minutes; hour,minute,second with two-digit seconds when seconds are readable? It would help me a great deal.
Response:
2,46
